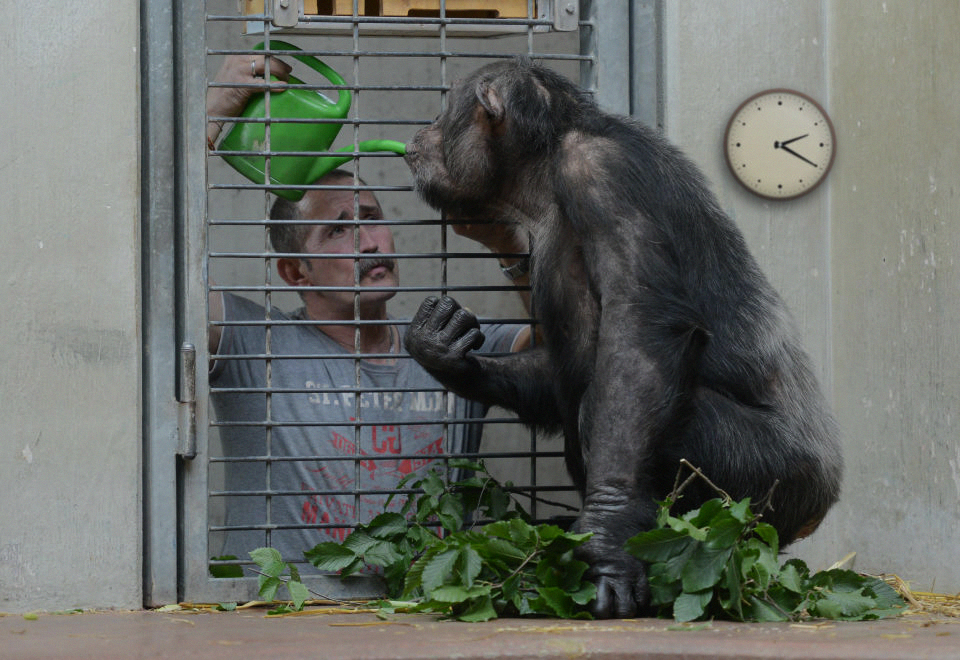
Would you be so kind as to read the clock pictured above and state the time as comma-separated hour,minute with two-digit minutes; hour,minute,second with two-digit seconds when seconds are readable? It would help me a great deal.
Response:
2,20
